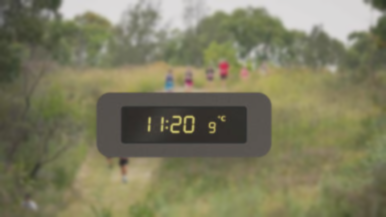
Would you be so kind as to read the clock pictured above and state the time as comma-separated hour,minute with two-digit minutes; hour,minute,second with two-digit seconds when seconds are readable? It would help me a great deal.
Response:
11,20
